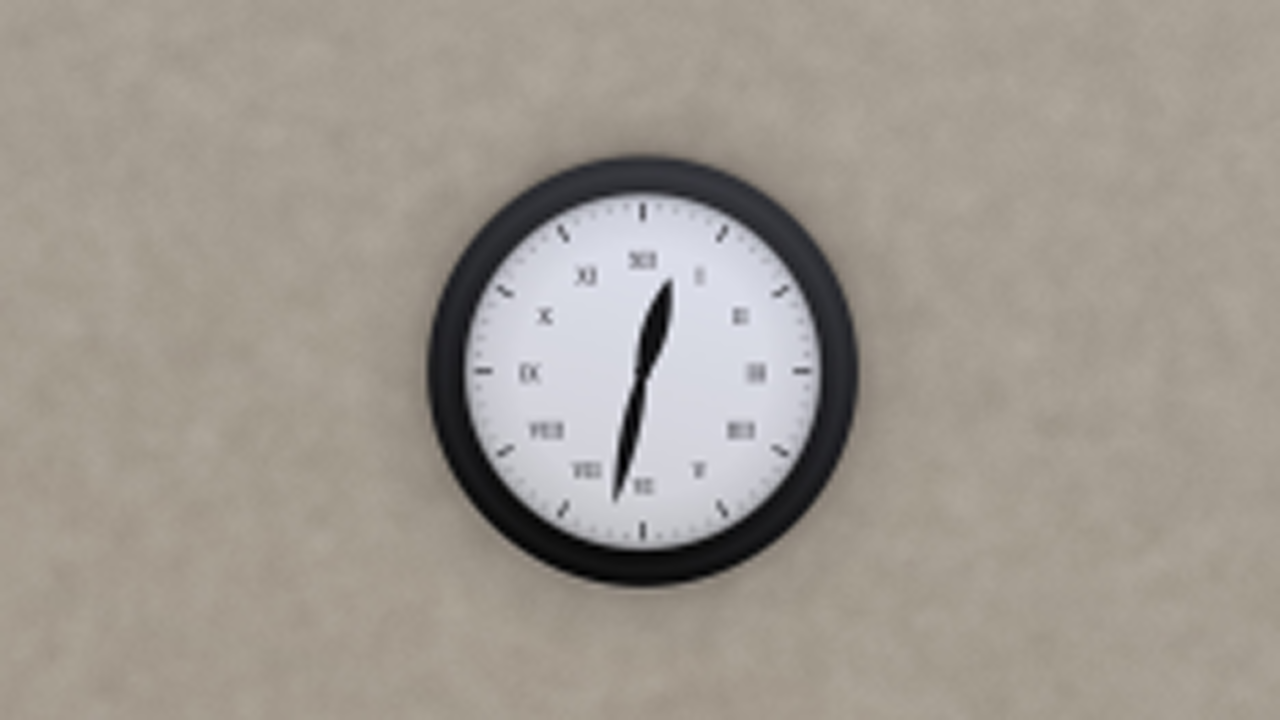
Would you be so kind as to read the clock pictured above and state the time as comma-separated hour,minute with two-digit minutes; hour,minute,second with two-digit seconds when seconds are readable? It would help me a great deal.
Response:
12,32
